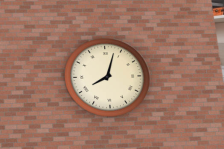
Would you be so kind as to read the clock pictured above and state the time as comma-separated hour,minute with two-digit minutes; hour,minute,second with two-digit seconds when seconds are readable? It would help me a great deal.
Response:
8,03
